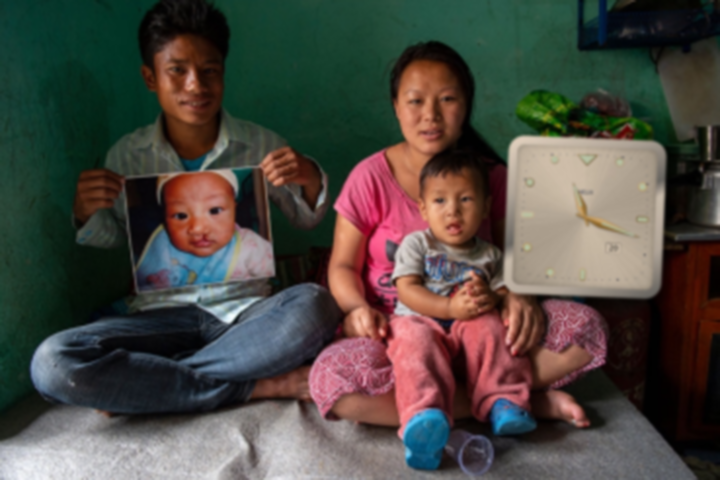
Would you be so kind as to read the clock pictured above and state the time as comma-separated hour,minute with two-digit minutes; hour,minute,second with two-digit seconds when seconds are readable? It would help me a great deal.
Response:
11,18
